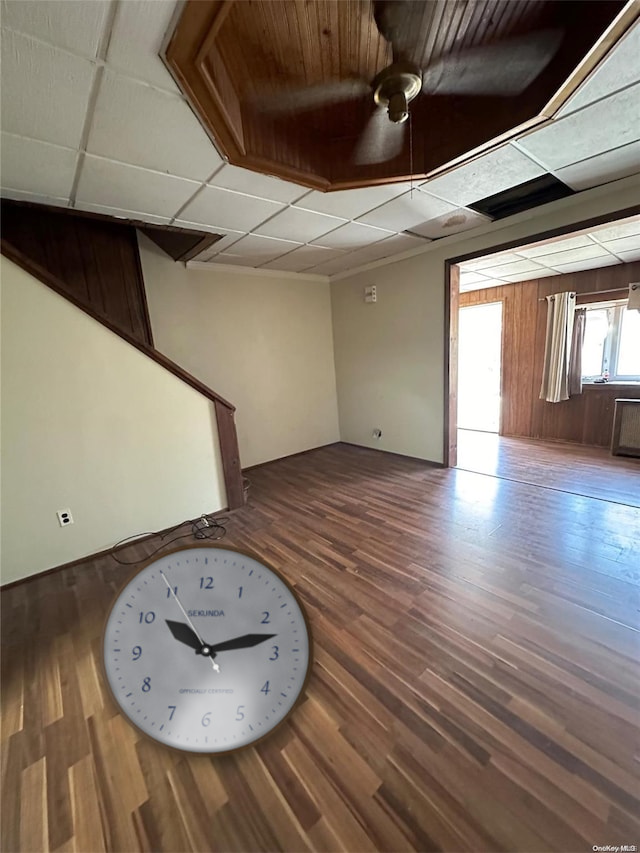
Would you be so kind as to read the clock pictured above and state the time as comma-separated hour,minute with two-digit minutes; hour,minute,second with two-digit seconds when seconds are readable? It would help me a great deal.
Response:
10,12,55
